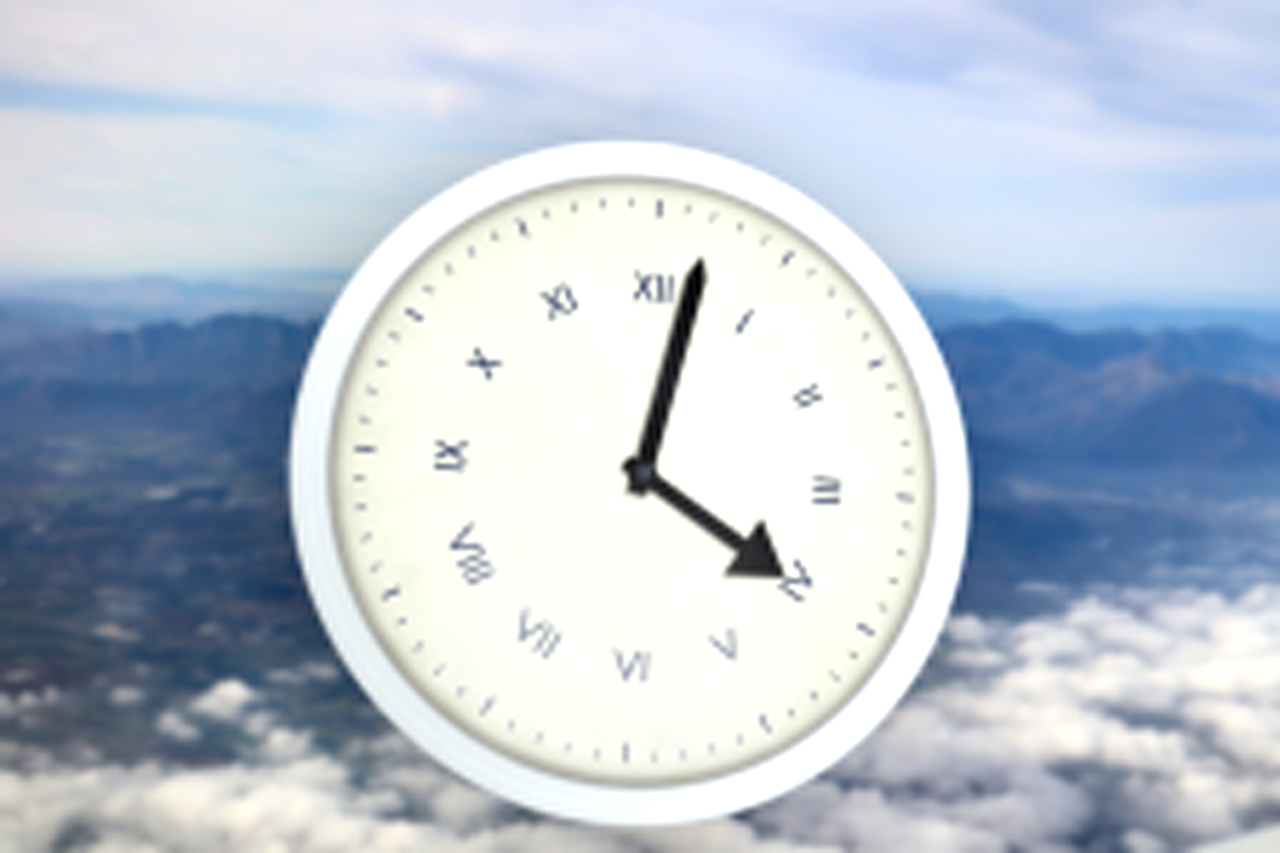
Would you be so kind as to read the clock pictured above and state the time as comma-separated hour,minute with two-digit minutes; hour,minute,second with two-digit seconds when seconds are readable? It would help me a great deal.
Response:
4,02
